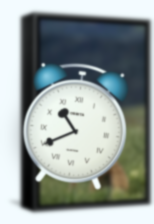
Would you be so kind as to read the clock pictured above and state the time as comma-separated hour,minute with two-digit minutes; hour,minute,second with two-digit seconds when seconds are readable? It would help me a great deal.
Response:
10,40
